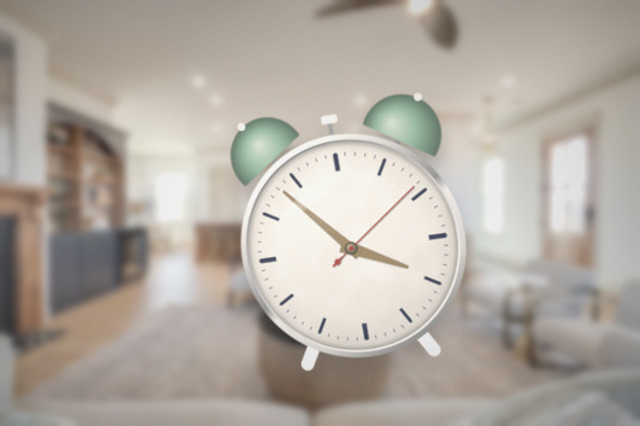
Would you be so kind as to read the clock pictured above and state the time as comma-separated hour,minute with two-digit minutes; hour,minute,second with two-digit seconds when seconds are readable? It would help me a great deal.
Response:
3,53,09
